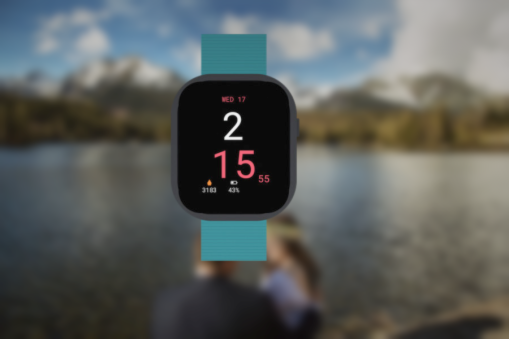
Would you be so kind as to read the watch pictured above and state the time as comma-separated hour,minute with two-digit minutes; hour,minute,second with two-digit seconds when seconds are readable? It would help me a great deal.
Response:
2,15,55
